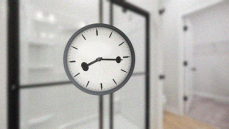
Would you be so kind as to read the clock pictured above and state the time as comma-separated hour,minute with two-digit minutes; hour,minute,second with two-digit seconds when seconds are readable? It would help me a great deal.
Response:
8,16
